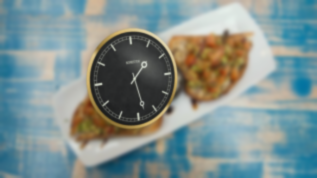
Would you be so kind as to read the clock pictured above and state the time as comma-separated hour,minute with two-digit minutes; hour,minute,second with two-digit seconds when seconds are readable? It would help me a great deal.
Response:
1,28
